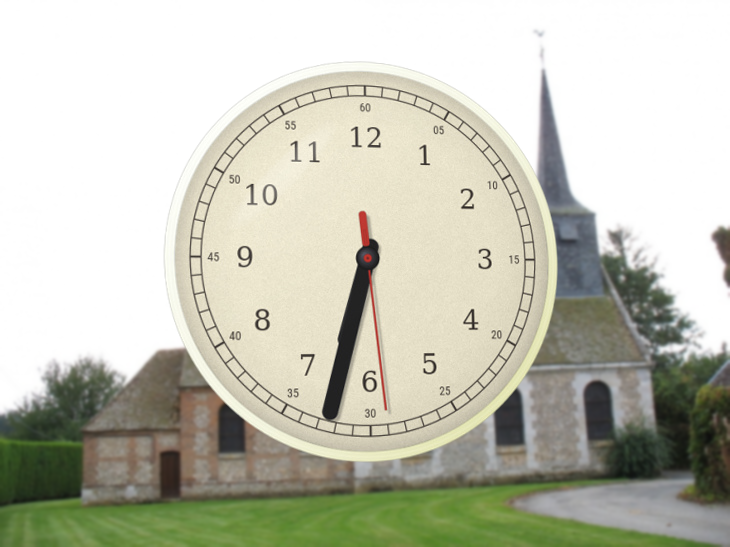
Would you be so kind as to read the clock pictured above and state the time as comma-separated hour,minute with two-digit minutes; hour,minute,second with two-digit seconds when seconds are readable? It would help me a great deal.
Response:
6,32,29
